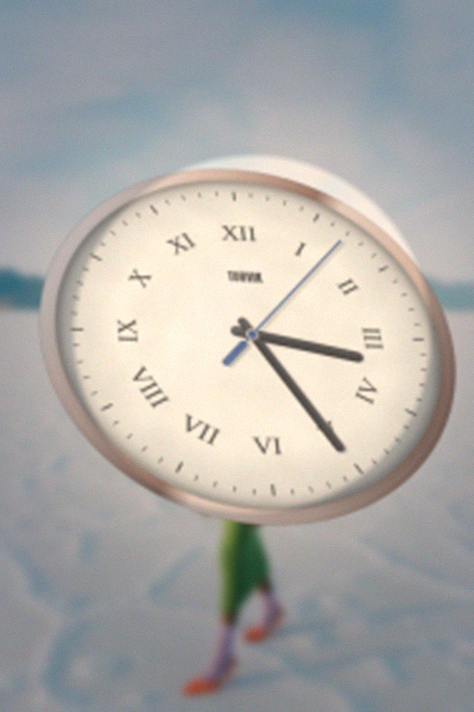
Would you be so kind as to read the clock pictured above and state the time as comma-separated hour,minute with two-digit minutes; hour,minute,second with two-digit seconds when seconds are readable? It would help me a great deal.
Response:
3,25,07
